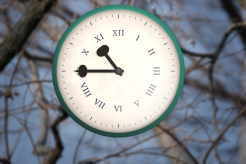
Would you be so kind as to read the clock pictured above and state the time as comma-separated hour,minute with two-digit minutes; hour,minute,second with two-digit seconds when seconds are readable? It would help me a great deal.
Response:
10,45
